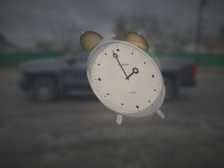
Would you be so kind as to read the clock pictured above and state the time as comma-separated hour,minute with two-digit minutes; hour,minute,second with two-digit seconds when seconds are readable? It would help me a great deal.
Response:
1,58
